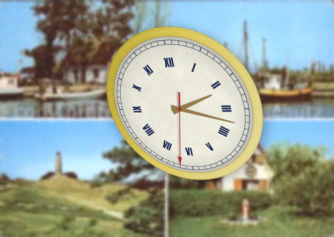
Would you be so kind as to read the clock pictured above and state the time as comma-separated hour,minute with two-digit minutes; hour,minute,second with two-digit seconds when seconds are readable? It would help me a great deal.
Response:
2,17,32
